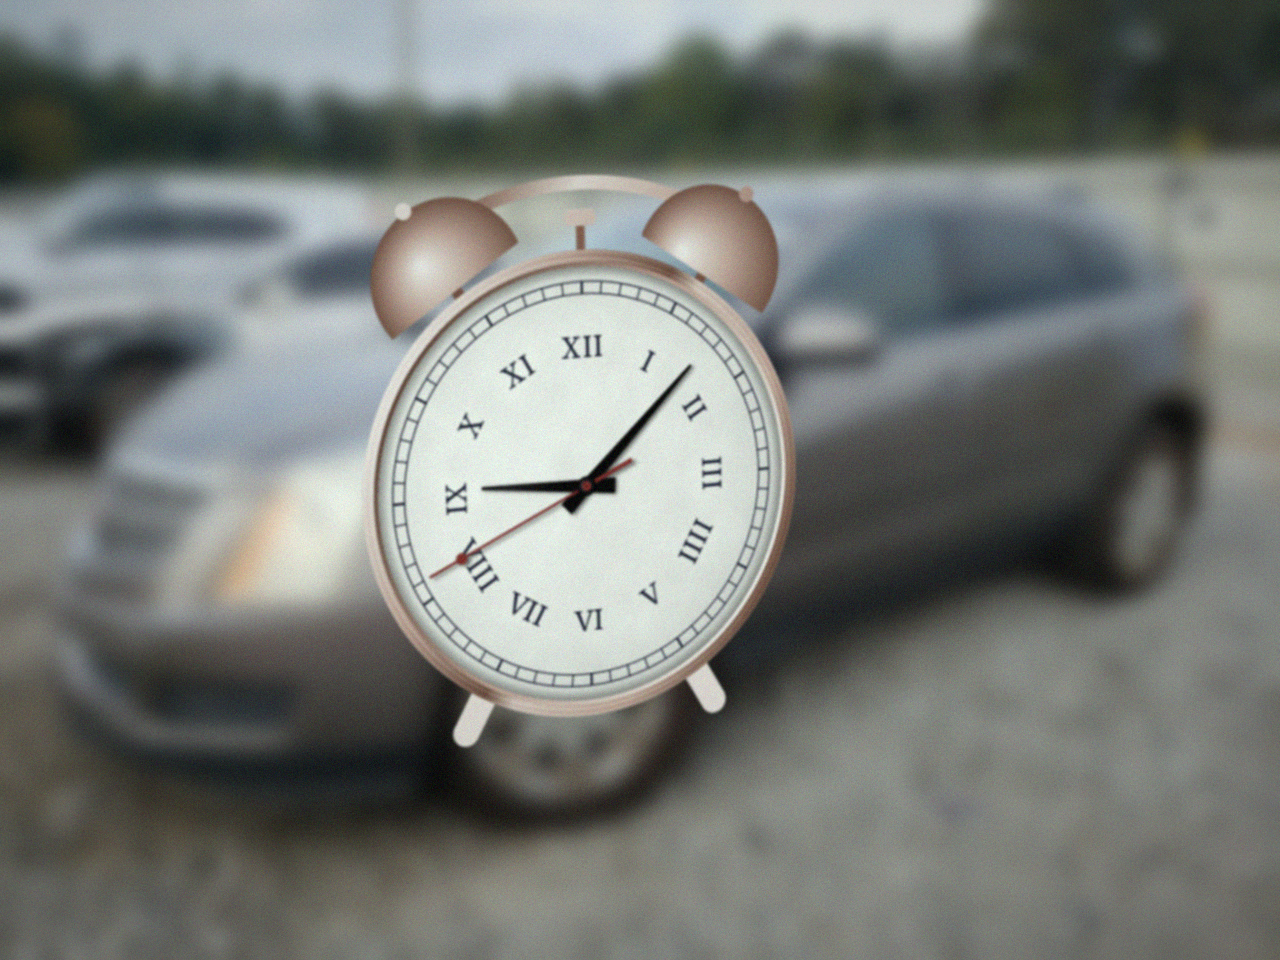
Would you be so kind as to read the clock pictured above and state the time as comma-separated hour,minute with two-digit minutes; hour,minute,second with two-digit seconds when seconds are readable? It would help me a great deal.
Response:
9,07,41
